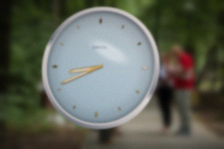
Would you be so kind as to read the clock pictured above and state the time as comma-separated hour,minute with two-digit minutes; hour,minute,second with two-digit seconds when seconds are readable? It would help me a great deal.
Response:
8,41
